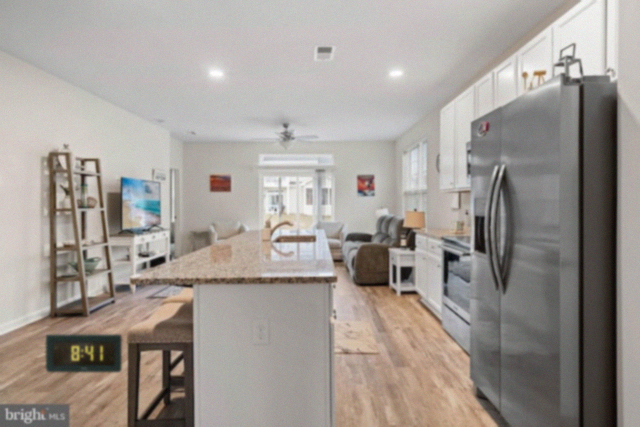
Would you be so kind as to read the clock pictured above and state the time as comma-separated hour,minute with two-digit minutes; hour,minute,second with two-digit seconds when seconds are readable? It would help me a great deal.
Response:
8,41
